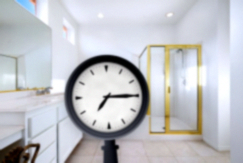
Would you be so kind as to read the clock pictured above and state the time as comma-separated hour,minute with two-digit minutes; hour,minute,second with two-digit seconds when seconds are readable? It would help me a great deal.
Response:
7,15
